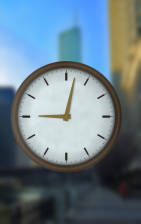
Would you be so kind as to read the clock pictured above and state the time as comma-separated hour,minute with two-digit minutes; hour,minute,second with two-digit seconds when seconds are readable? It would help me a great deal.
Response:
9,02
